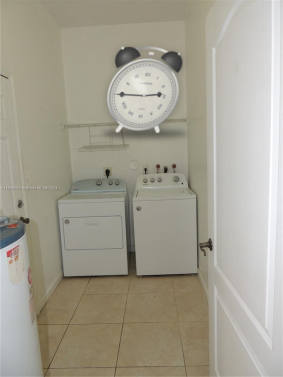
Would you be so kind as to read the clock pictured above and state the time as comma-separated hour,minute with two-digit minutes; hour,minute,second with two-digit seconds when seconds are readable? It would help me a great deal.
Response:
2,45
